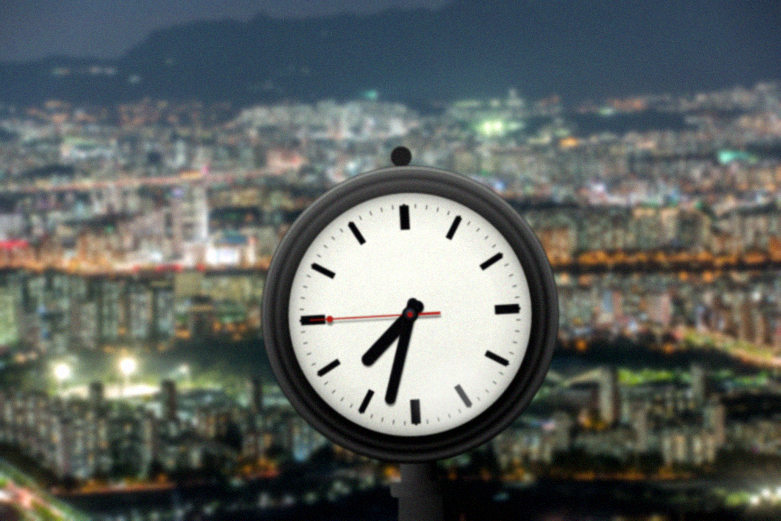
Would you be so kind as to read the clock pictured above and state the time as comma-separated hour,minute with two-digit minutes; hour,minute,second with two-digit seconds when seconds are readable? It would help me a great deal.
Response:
7,32,45
